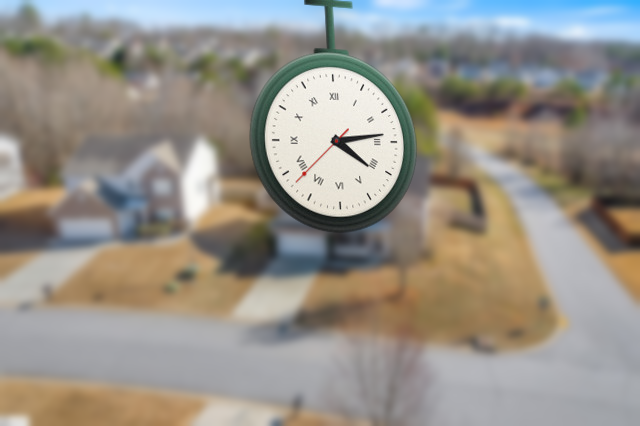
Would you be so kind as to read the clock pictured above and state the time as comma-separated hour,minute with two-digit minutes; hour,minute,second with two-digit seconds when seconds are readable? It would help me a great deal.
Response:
4,13,38
